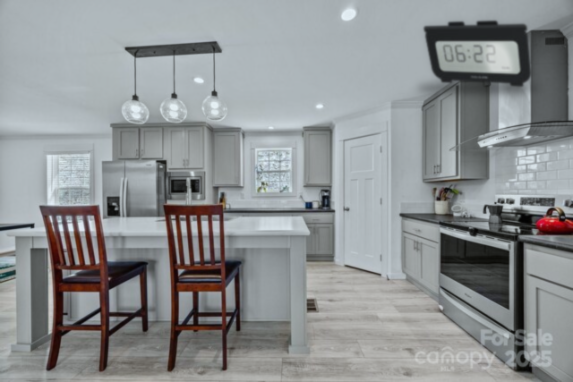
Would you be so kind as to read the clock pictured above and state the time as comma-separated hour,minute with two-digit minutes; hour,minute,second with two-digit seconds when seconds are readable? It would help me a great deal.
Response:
6,22
